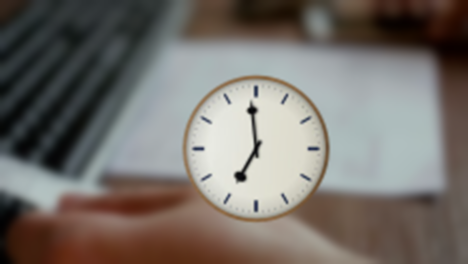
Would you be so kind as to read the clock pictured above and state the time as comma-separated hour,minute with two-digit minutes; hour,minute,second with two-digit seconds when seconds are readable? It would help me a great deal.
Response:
6,59
